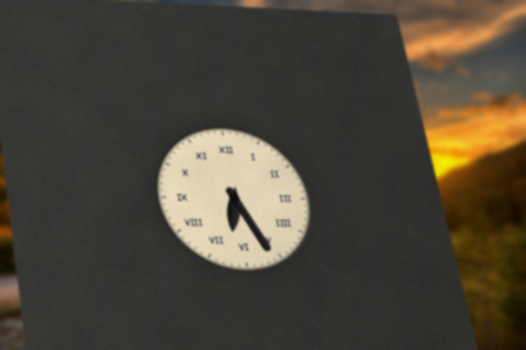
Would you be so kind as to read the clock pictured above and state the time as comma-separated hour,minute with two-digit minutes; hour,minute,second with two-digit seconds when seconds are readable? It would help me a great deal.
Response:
6,26
